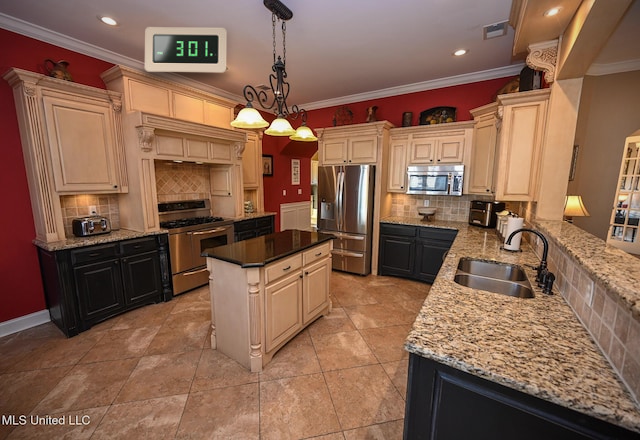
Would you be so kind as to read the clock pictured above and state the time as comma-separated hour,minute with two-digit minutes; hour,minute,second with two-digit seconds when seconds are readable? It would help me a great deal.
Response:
3,01
